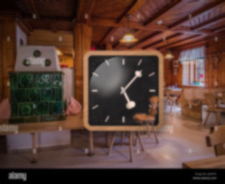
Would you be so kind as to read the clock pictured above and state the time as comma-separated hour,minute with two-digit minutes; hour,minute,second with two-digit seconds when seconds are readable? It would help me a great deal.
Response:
5,07
